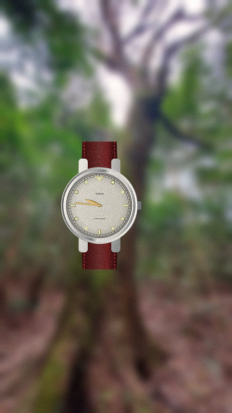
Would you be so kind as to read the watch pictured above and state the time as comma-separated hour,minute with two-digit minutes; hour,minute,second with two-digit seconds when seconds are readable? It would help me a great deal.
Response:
9,46
